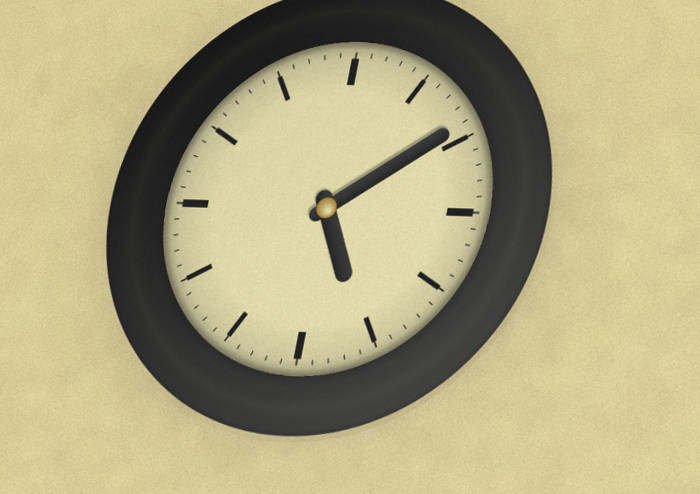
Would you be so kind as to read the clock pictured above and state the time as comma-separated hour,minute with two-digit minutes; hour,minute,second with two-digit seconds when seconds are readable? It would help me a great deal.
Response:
5,09
